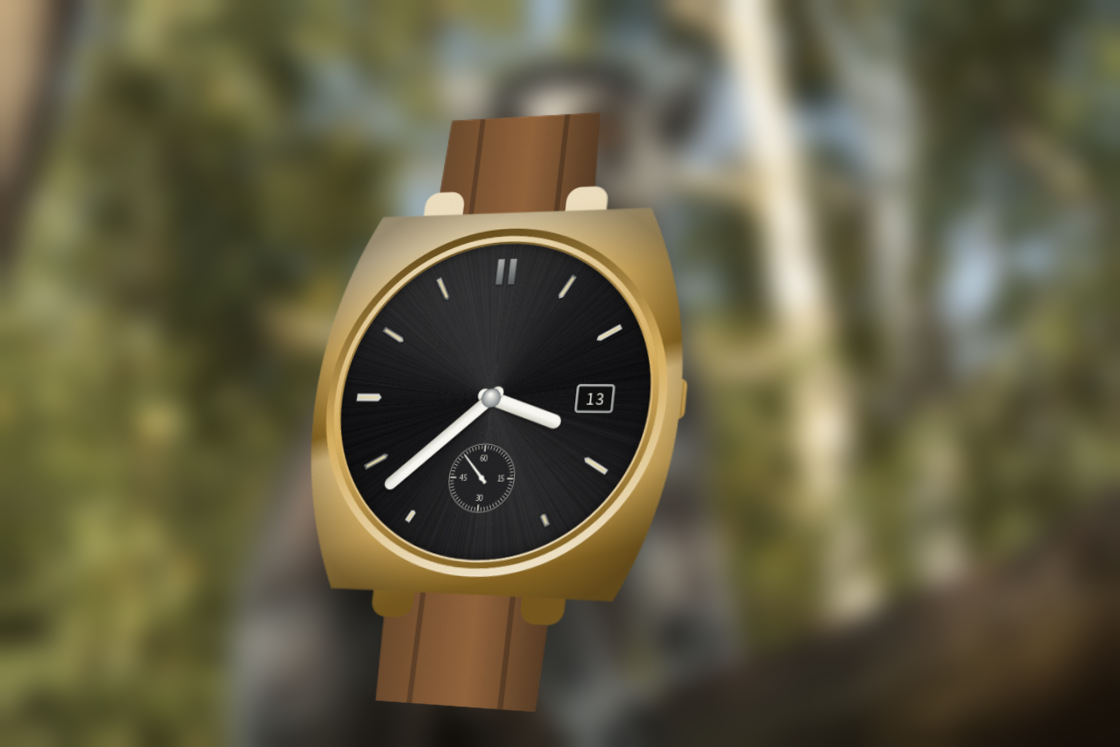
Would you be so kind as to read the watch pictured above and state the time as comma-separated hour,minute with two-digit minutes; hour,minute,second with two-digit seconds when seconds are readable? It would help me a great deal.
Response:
3,37,53
